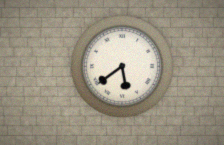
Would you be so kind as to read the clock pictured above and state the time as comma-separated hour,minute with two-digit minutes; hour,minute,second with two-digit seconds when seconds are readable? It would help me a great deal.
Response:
5,39
